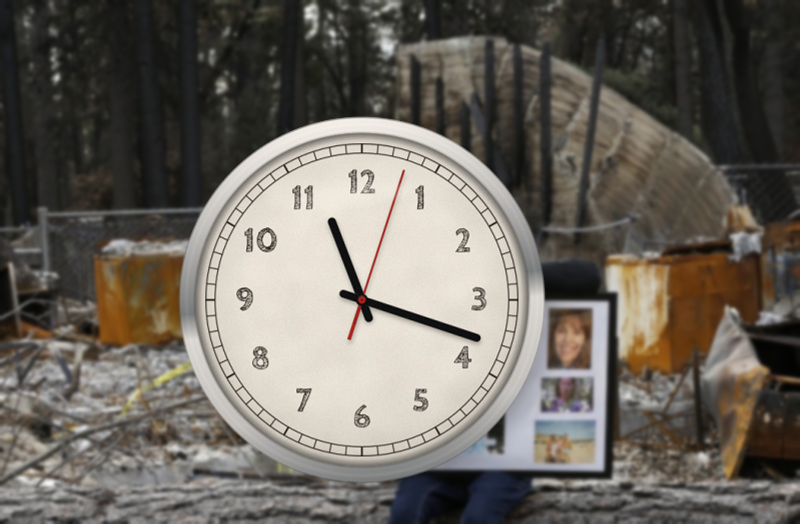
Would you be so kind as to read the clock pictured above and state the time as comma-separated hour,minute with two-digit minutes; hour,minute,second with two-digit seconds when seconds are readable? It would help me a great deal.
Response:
11,18,03
